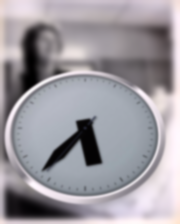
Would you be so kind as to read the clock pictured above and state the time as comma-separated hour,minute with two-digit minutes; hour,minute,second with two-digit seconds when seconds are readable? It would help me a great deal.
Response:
5,36,36
